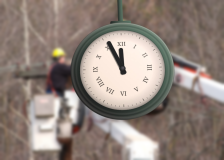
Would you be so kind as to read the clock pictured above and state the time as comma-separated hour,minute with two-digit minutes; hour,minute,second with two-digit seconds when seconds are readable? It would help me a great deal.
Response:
11,56
